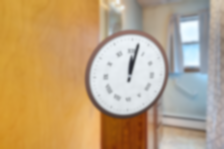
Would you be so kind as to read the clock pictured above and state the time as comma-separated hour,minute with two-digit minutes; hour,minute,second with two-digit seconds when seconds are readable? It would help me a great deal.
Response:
12,02
